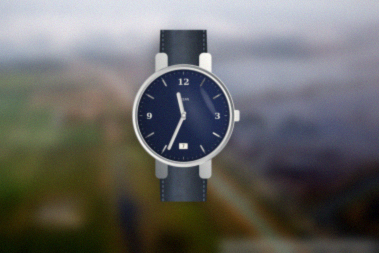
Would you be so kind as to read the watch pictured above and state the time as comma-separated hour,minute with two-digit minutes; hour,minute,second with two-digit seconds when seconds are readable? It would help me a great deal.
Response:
11,34
